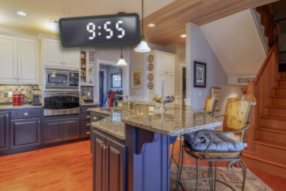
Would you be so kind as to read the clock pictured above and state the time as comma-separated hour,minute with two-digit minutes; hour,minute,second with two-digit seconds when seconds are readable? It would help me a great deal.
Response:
9,55
